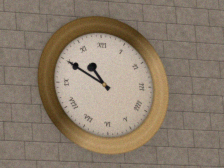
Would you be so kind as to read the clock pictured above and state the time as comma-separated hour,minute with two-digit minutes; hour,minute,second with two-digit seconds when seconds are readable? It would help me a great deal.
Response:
10,50
